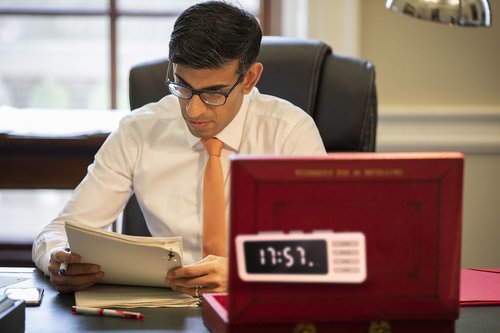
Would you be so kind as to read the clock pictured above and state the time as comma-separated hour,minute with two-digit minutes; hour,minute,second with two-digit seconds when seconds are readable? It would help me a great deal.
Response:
17,57
